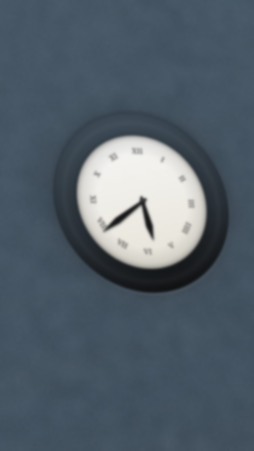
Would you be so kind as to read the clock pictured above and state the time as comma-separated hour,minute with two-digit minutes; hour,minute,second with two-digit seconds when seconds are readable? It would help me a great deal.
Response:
5,39
